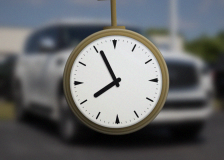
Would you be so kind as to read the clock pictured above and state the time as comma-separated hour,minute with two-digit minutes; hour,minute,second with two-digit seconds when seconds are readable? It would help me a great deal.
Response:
7,56
